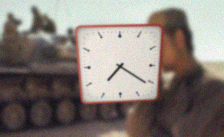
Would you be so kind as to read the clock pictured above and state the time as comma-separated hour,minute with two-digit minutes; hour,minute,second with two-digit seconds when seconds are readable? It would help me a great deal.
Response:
7,21
